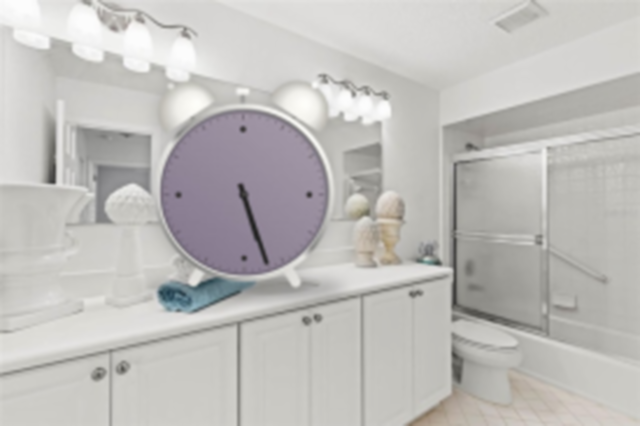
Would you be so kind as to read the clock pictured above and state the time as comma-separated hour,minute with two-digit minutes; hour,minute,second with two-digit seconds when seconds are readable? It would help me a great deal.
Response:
5,27
